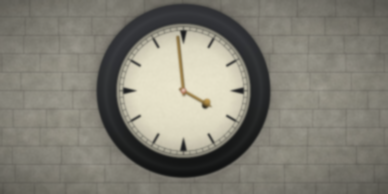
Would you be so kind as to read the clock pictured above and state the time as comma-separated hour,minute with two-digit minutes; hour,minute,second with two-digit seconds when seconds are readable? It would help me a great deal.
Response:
3,59
